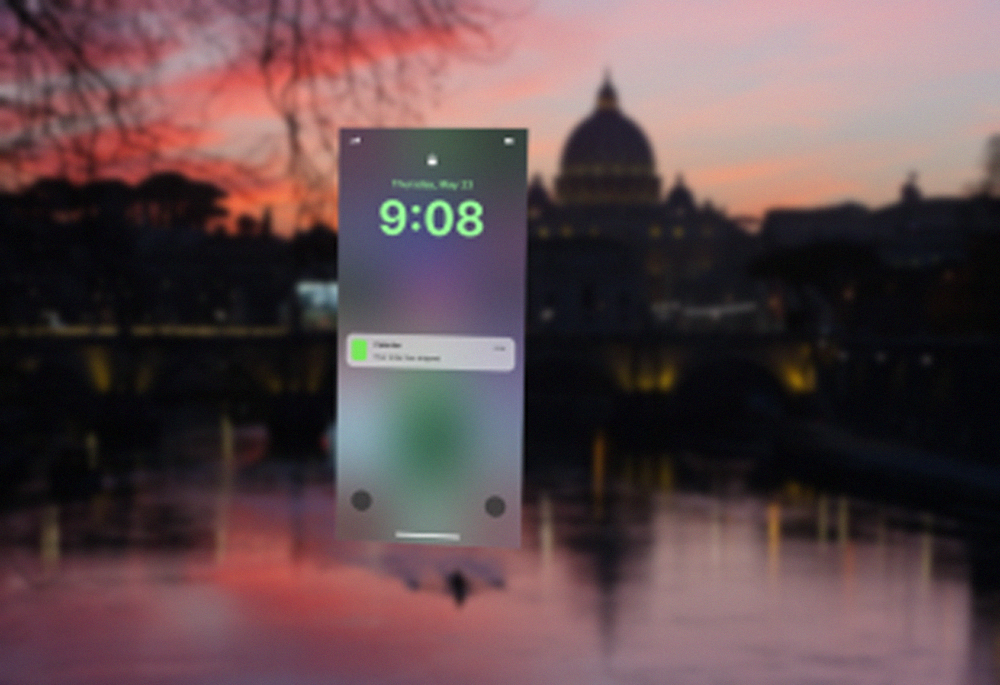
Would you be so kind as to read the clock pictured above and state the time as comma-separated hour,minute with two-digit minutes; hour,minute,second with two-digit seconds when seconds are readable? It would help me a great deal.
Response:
9,08
